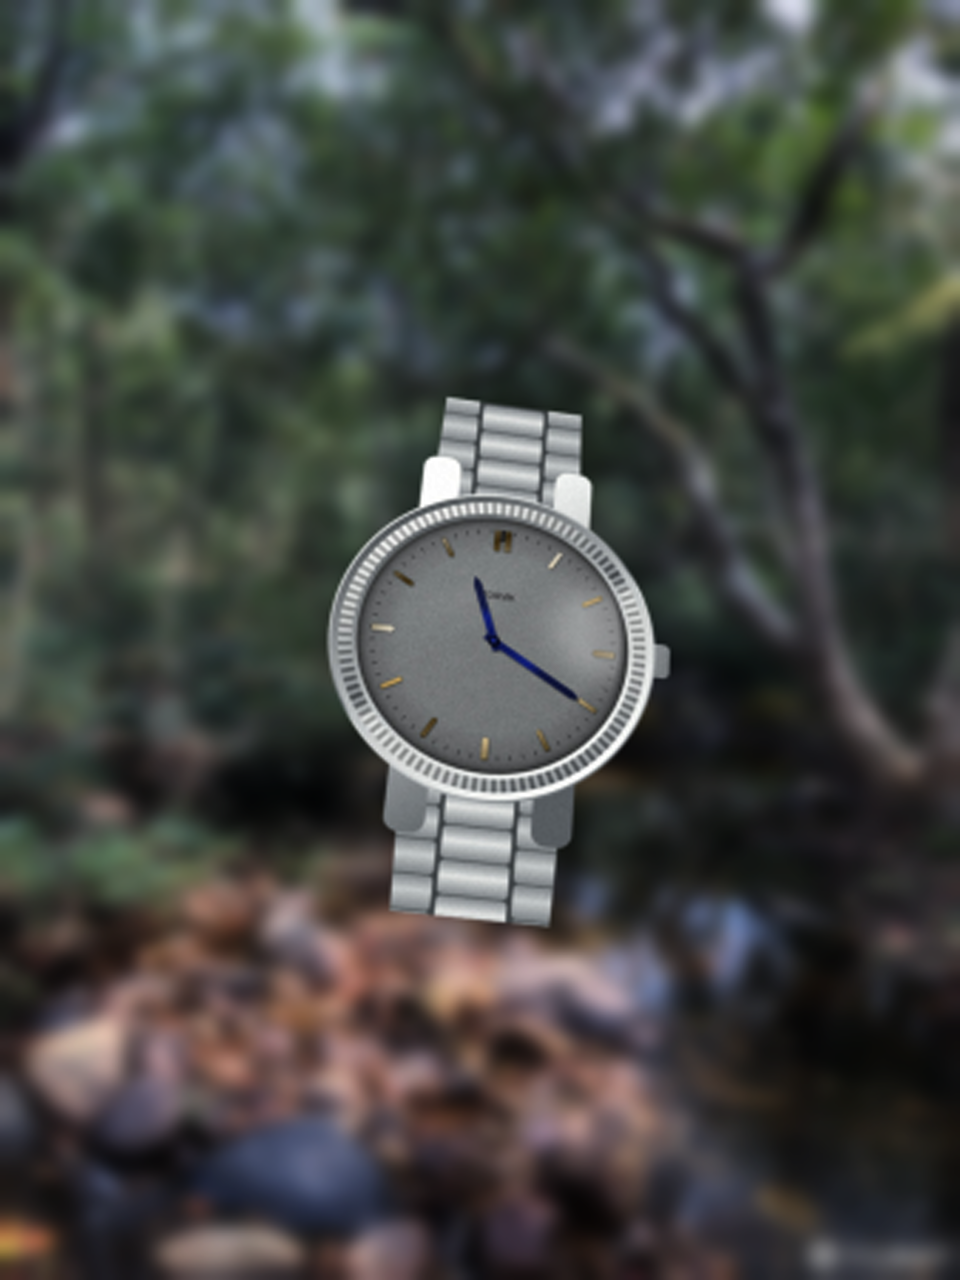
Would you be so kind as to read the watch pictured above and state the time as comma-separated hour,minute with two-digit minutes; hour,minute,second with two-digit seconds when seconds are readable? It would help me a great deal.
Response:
11,20
